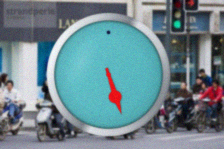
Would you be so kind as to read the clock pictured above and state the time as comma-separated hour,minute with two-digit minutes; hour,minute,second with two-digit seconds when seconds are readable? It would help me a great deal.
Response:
5,27
